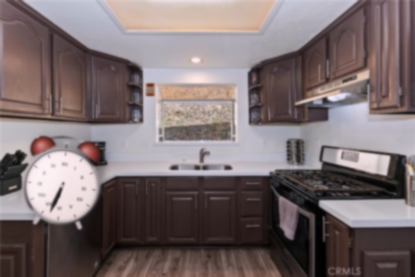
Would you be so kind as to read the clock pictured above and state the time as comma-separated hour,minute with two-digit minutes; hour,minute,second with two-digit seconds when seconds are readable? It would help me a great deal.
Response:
6,33
